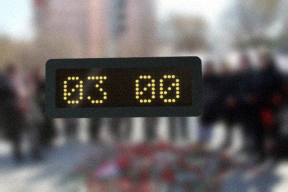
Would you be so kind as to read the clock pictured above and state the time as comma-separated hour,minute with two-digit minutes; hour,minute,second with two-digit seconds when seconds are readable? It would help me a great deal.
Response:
3,00
